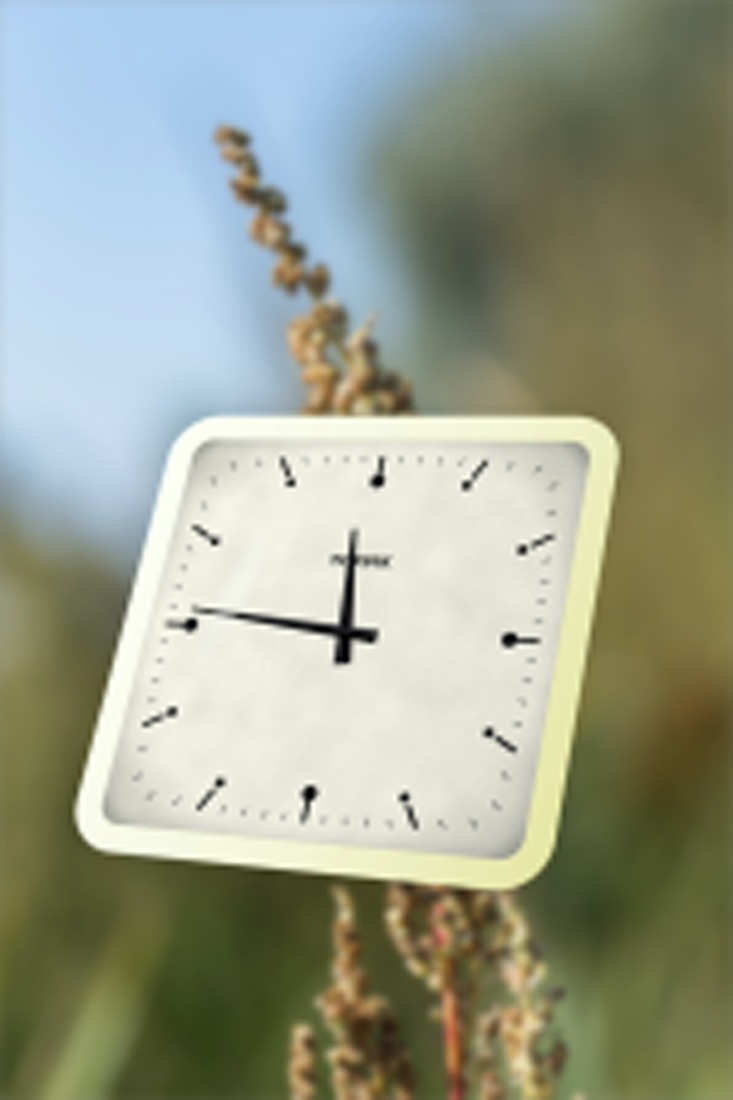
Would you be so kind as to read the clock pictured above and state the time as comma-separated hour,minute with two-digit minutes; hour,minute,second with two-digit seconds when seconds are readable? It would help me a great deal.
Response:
11,46
